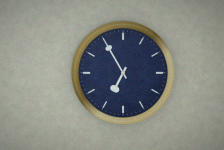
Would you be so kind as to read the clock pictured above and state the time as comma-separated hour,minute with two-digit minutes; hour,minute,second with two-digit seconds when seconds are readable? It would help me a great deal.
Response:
6,55
